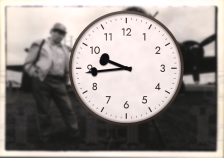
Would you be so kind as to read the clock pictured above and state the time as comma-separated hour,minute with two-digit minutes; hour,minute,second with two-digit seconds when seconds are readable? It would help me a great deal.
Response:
9,44
